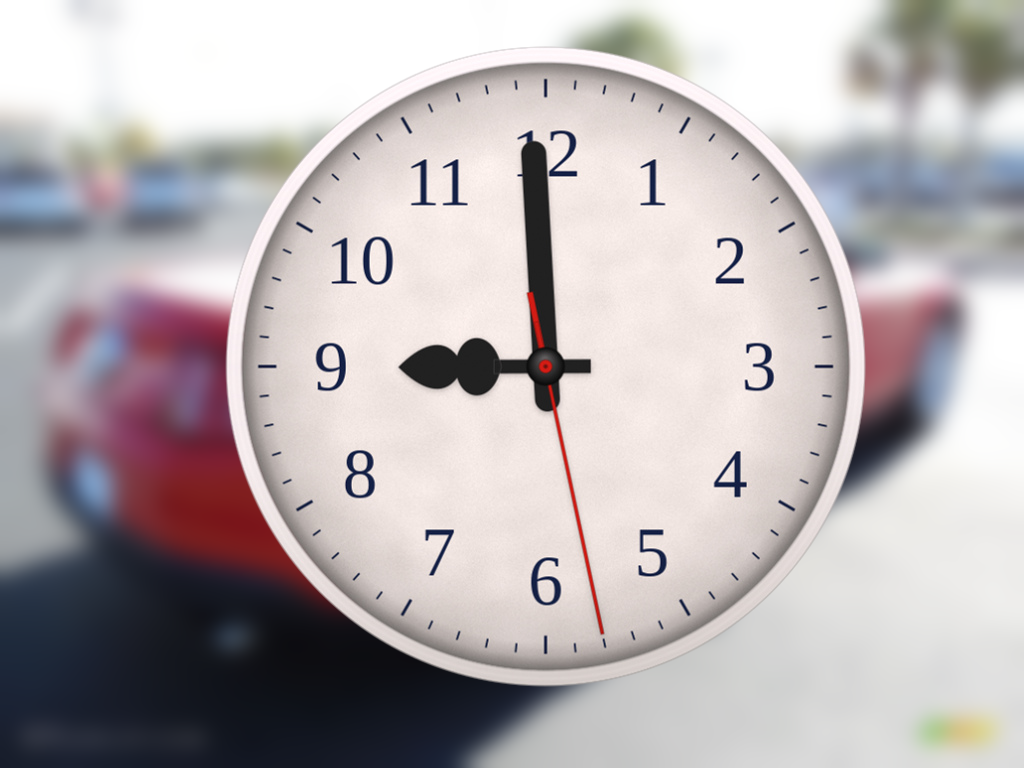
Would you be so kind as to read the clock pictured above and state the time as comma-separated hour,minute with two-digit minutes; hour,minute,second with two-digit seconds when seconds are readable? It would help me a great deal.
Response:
8,59,28
